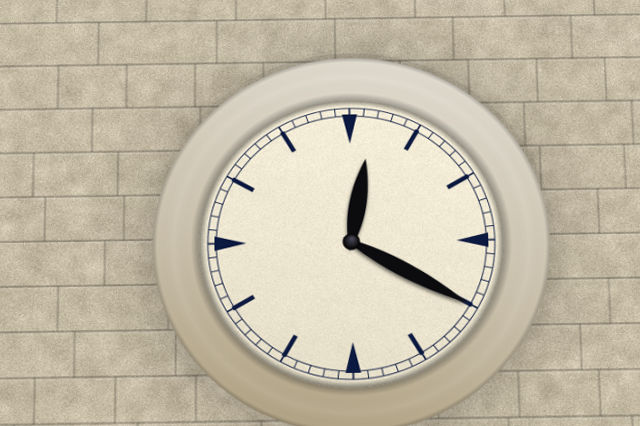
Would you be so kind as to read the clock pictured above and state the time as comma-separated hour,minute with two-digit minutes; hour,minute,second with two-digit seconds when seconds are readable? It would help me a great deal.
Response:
12,20
